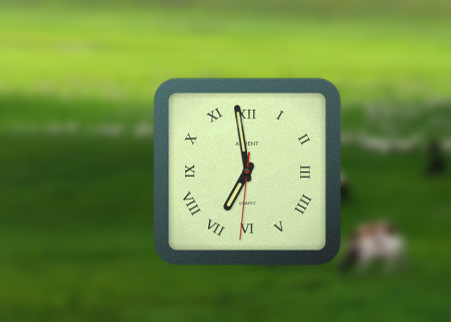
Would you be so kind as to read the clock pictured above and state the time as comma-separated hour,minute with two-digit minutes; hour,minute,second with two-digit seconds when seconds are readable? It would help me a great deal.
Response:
6,58,31
